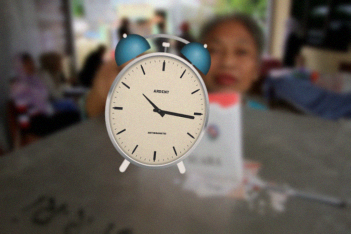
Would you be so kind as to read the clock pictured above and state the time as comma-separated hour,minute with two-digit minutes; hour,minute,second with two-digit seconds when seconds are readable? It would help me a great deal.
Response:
10,16
